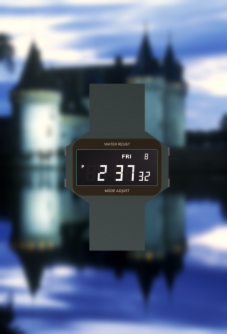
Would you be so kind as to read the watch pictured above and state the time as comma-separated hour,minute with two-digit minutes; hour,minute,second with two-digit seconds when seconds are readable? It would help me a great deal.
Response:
2,37,32
